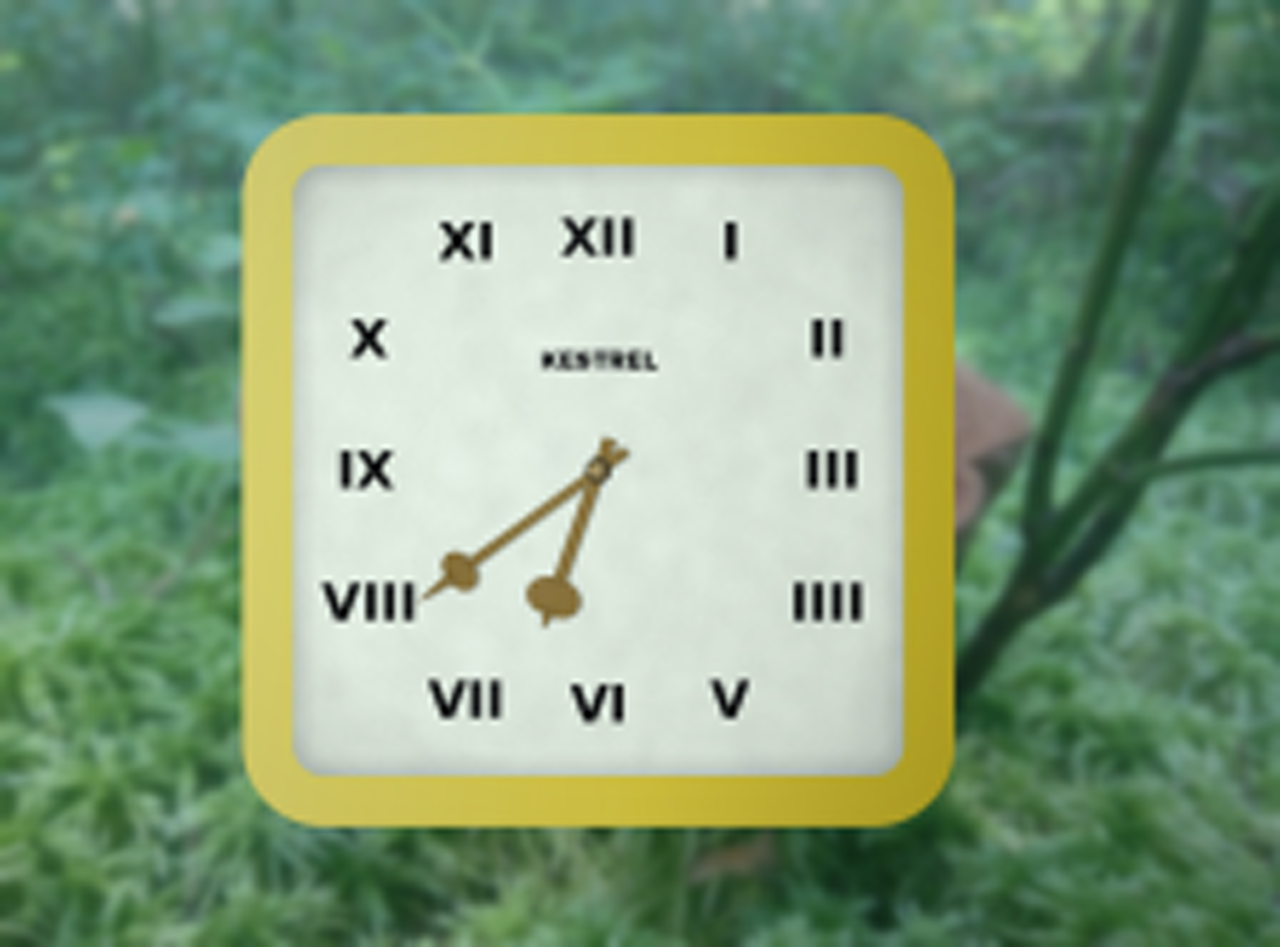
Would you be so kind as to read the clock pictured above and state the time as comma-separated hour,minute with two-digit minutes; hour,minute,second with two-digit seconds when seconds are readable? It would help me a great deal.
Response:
6,39
